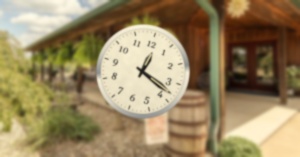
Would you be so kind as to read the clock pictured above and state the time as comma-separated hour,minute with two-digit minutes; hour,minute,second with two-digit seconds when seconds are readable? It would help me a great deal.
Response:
12,18
